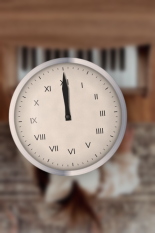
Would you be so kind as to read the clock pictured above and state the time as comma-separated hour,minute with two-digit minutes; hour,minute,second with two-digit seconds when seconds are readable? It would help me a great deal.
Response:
12,00
